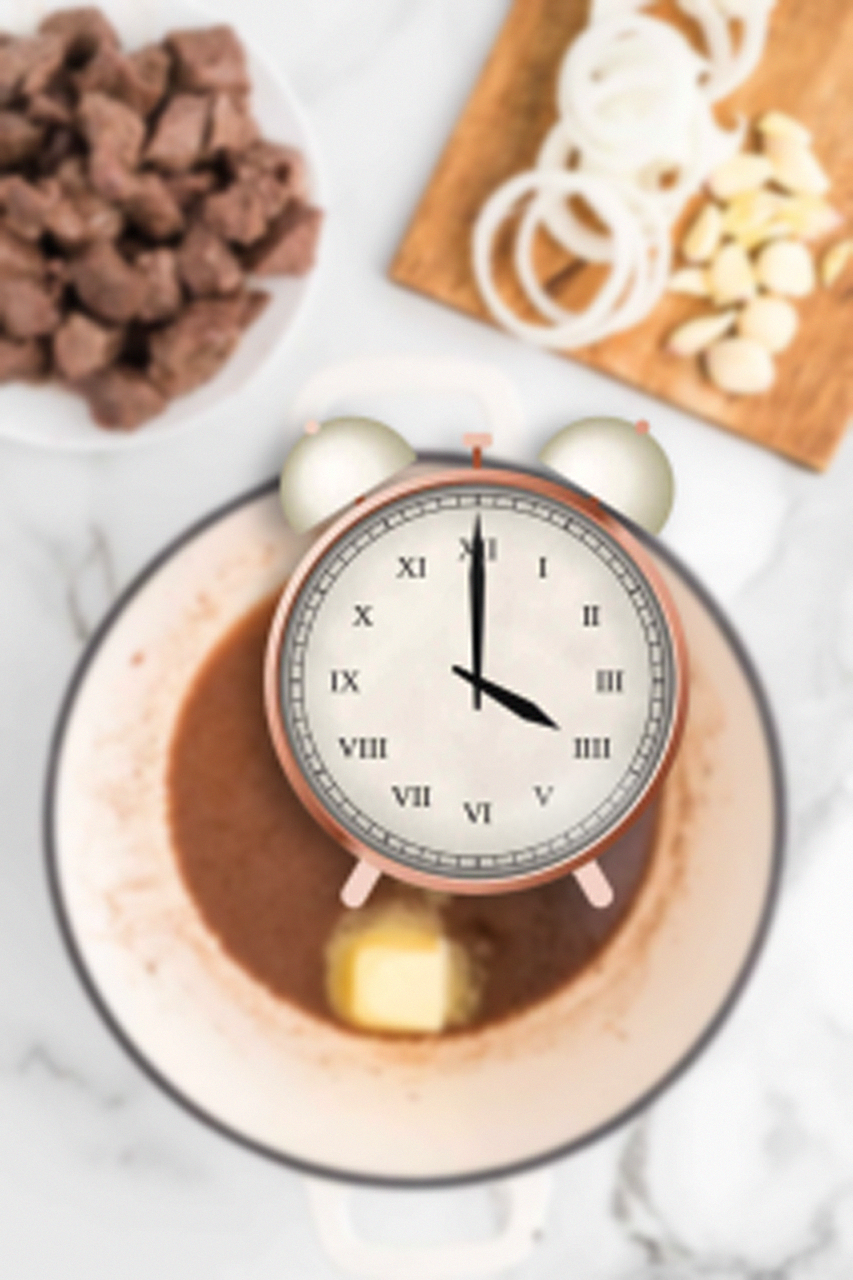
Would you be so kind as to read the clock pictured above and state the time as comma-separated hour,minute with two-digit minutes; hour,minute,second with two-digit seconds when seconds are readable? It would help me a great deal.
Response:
4,00
